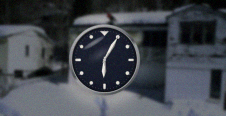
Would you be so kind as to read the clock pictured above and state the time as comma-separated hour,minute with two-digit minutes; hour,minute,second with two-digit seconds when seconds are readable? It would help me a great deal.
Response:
6,05
